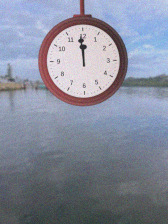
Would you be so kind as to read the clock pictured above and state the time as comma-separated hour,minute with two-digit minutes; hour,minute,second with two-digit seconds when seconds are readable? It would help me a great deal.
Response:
11,59
